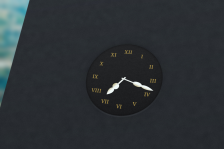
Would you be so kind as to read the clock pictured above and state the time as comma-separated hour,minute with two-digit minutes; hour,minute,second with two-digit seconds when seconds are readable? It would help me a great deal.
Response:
7,18
